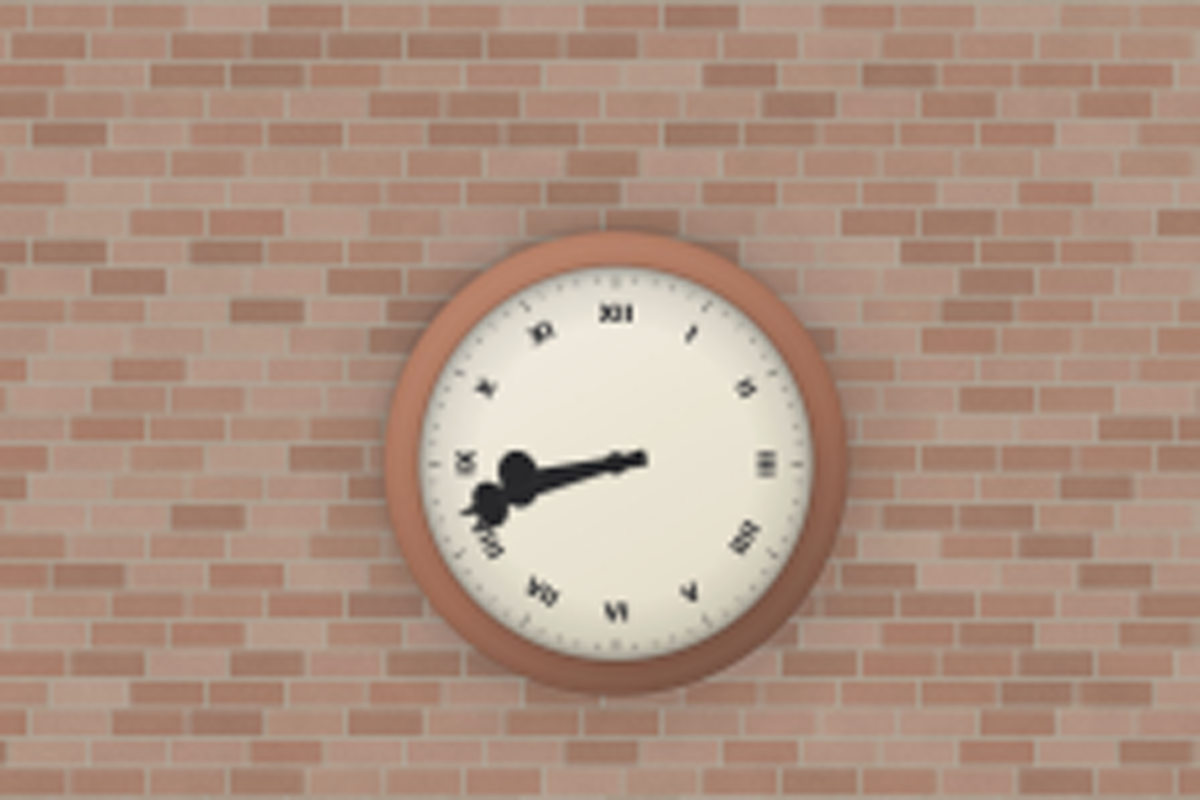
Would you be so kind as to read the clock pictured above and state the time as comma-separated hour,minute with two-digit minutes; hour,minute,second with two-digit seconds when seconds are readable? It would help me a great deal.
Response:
8,42
